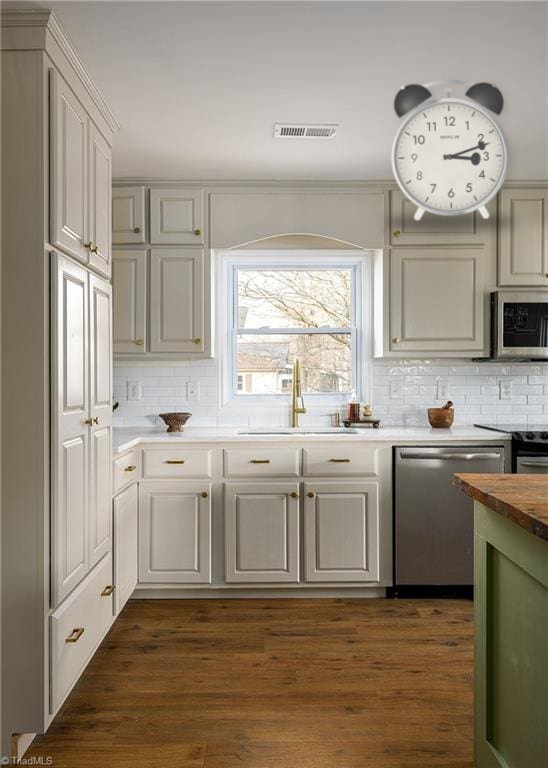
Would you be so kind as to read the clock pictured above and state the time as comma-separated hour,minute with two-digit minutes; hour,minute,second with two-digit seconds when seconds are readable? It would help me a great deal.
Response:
3,12
